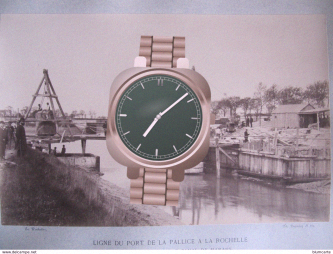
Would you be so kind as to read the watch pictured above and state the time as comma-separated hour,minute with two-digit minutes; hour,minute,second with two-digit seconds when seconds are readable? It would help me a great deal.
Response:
7,08
